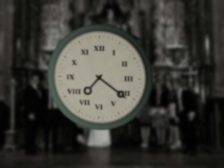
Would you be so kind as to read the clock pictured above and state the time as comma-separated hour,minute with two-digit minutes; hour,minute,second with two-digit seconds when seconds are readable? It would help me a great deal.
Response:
7,21
